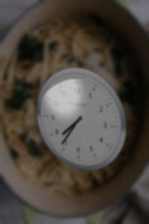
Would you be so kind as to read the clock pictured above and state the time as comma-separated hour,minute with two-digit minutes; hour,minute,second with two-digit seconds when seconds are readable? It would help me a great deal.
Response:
7,36
